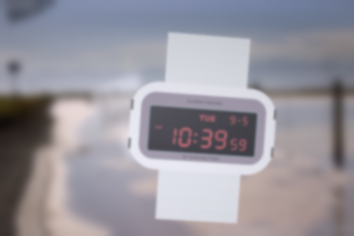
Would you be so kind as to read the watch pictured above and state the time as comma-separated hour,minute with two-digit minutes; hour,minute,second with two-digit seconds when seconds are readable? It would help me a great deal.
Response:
10,39
